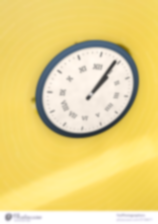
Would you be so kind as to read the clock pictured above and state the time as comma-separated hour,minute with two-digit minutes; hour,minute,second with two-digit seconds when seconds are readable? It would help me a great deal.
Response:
1,04
